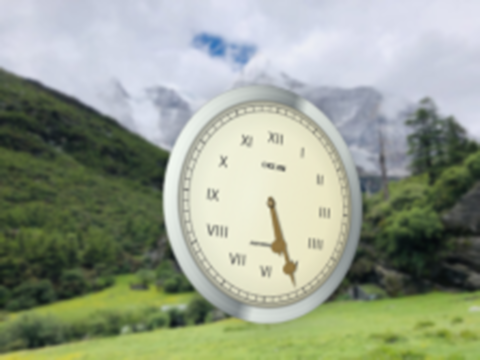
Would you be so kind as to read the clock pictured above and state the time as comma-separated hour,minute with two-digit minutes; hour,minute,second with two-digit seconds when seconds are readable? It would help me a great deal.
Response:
5,26
